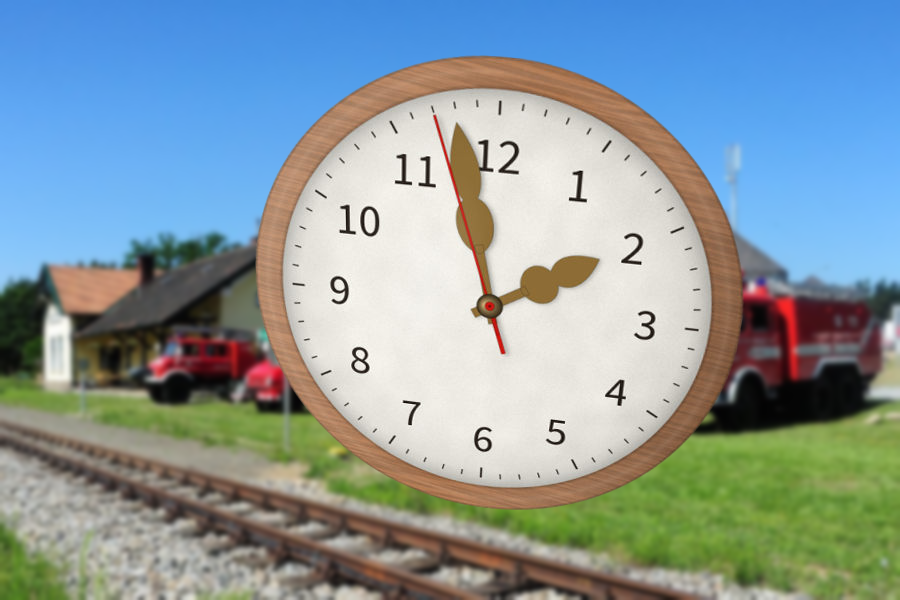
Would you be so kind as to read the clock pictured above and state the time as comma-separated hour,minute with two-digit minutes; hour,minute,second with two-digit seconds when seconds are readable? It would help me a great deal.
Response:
1,57,57
